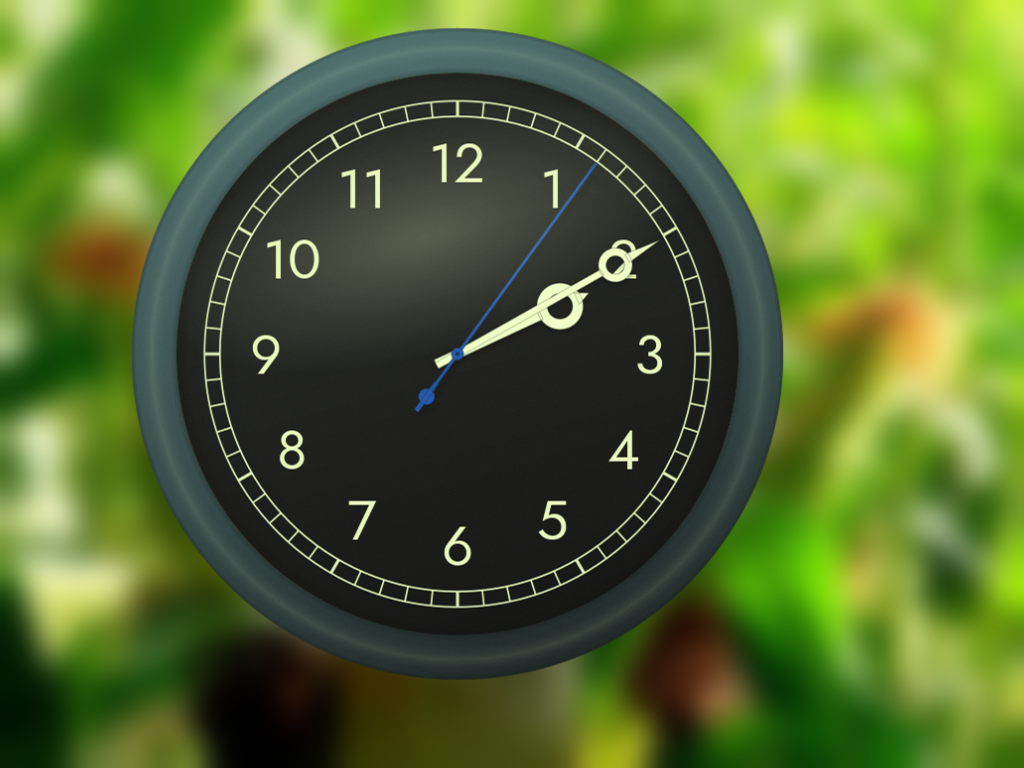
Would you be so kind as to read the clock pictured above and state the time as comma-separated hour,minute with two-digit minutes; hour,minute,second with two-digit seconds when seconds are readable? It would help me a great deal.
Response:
2,10,06
